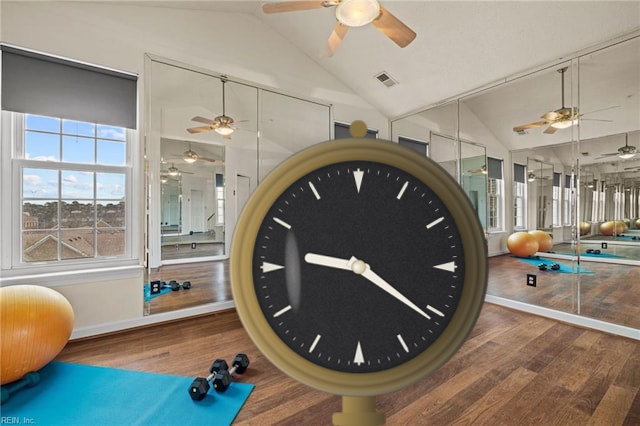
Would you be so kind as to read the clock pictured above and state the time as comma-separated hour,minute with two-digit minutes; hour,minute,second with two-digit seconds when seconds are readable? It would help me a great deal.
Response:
9,21
